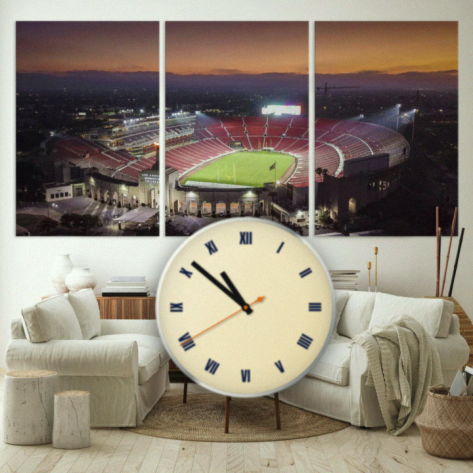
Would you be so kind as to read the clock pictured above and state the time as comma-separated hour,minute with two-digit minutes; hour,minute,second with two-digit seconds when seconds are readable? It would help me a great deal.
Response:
10,51,40
